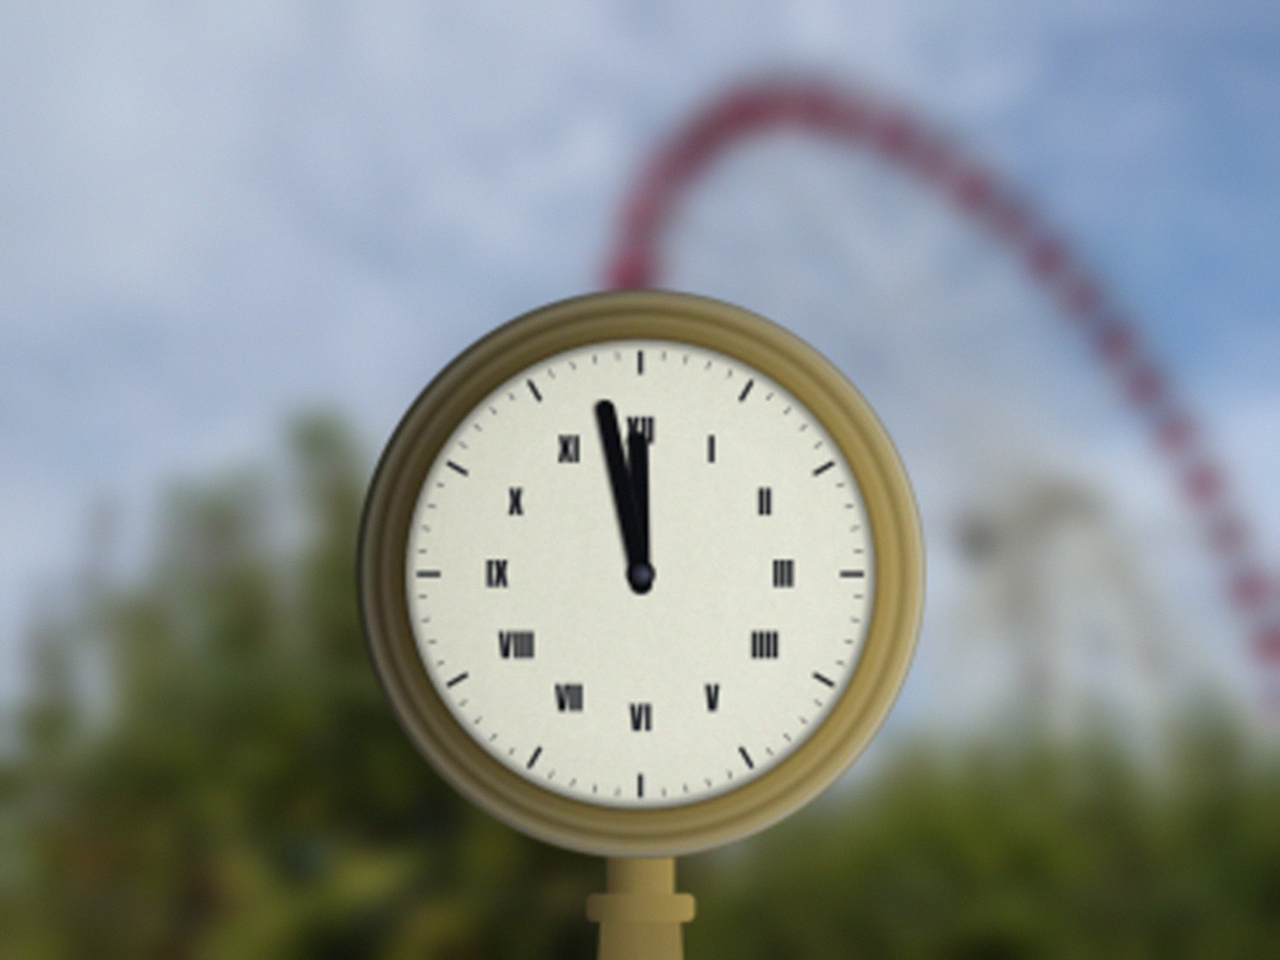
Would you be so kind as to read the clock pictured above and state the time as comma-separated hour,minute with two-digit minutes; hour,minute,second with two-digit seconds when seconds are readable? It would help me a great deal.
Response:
11,58
